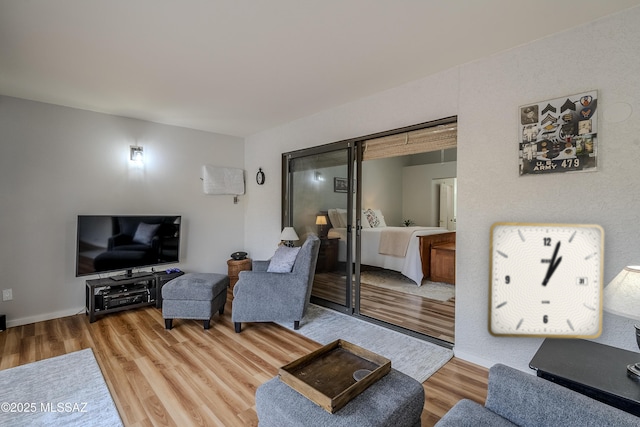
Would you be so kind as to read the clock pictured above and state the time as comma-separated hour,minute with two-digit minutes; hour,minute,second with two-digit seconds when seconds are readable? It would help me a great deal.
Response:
1,03
